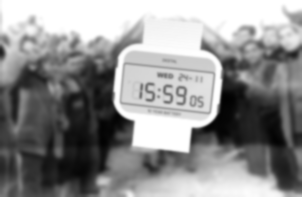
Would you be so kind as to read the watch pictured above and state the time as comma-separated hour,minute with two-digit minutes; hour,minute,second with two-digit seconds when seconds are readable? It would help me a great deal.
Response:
15,59
